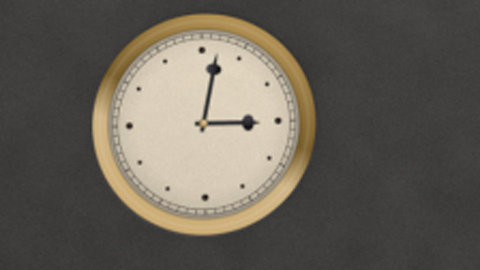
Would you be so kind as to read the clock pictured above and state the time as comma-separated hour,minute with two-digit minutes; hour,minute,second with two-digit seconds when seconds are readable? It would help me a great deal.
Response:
3,02
